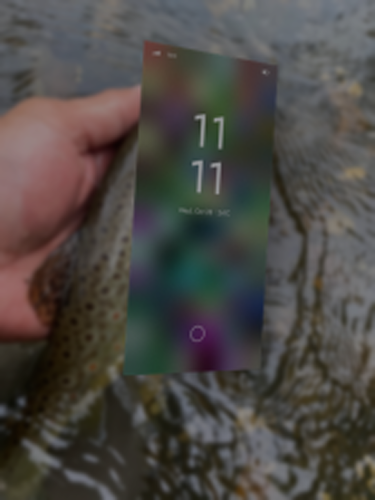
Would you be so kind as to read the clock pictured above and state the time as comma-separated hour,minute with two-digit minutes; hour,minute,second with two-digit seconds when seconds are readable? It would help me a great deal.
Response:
11,11
